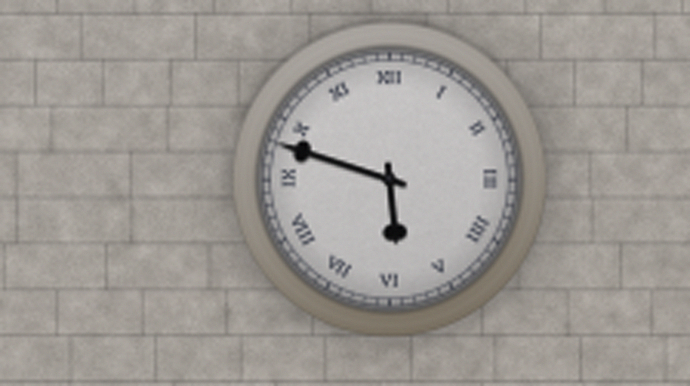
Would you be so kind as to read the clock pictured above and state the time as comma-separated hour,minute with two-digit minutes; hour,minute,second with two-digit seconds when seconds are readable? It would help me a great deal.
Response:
5,48
